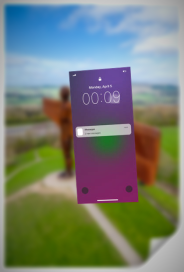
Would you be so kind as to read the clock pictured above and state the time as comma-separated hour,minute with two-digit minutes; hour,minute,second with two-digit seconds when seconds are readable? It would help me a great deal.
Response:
0,09
